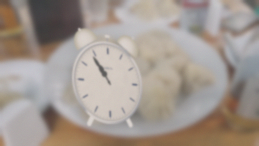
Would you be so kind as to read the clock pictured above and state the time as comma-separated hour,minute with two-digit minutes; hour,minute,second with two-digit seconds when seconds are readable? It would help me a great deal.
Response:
10,54
